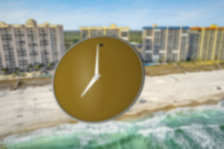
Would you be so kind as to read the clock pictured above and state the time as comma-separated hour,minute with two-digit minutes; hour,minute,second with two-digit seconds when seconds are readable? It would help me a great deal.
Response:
6,59
